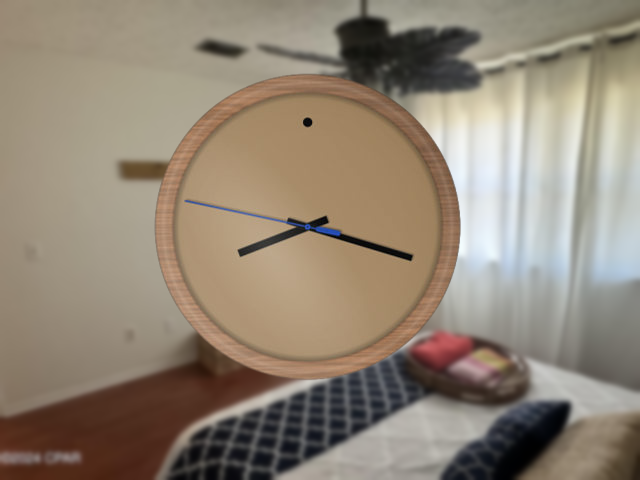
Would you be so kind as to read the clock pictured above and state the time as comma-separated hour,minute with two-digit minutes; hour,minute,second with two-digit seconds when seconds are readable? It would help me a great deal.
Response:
8,17,47
